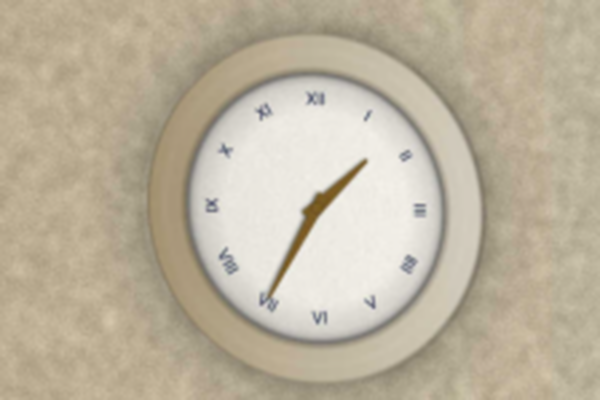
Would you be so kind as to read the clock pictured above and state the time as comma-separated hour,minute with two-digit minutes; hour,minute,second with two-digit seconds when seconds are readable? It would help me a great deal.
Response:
1,35
